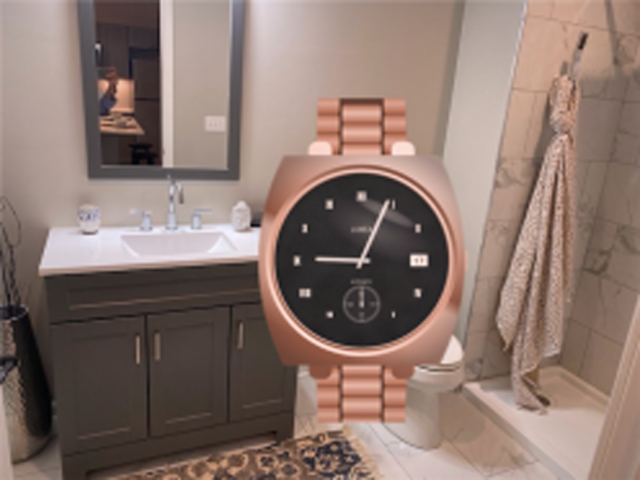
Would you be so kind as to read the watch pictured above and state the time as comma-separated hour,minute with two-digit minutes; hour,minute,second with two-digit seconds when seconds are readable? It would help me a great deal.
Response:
9,04
